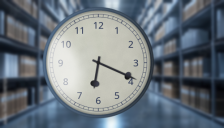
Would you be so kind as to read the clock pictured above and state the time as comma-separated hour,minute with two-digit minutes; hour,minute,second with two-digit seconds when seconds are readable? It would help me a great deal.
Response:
6,19
